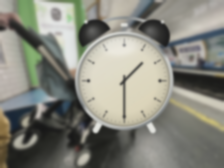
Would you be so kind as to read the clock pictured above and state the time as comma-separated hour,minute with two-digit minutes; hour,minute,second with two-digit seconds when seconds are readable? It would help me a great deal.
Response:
1,30
